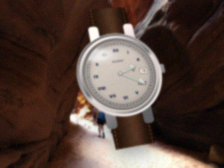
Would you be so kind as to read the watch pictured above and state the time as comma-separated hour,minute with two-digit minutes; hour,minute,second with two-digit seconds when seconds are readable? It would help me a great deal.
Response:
2,20
